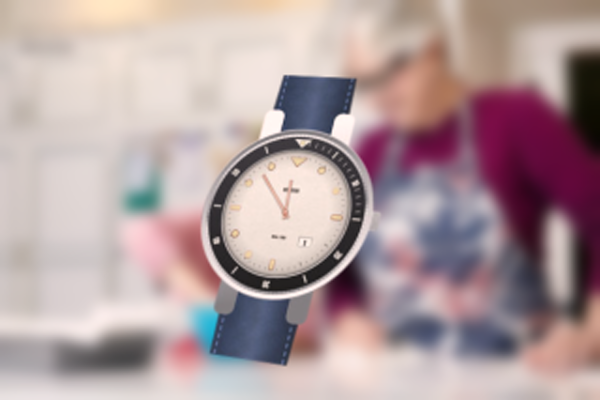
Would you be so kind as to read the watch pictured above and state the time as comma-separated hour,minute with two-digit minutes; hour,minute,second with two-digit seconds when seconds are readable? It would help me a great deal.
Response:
11,53
